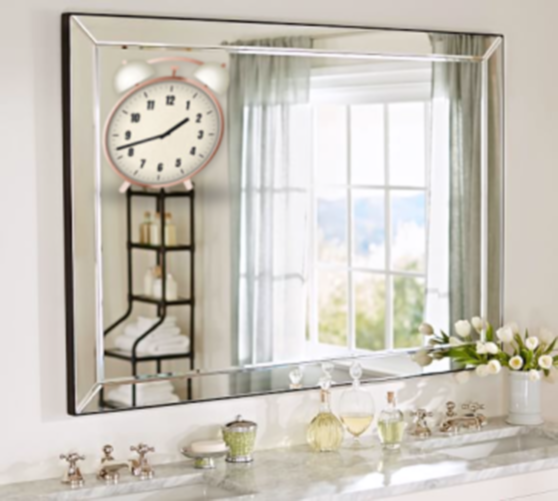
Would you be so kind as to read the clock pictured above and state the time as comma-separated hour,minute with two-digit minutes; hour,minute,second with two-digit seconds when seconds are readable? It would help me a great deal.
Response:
1,42
